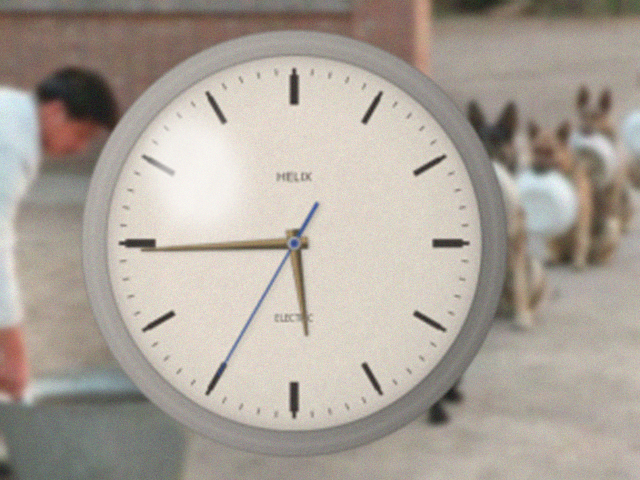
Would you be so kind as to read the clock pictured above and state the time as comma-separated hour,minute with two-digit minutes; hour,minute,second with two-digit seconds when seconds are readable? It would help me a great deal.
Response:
5,44,35
